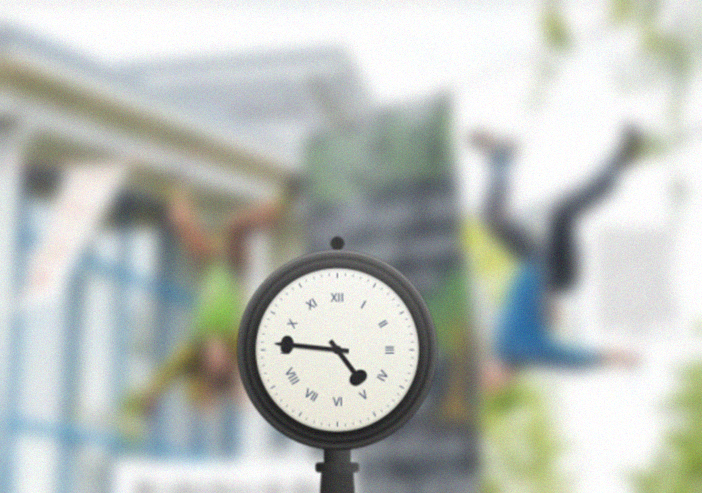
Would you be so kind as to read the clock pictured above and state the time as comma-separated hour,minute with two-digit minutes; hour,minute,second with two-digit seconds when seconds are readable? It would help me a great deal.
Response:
4,46
